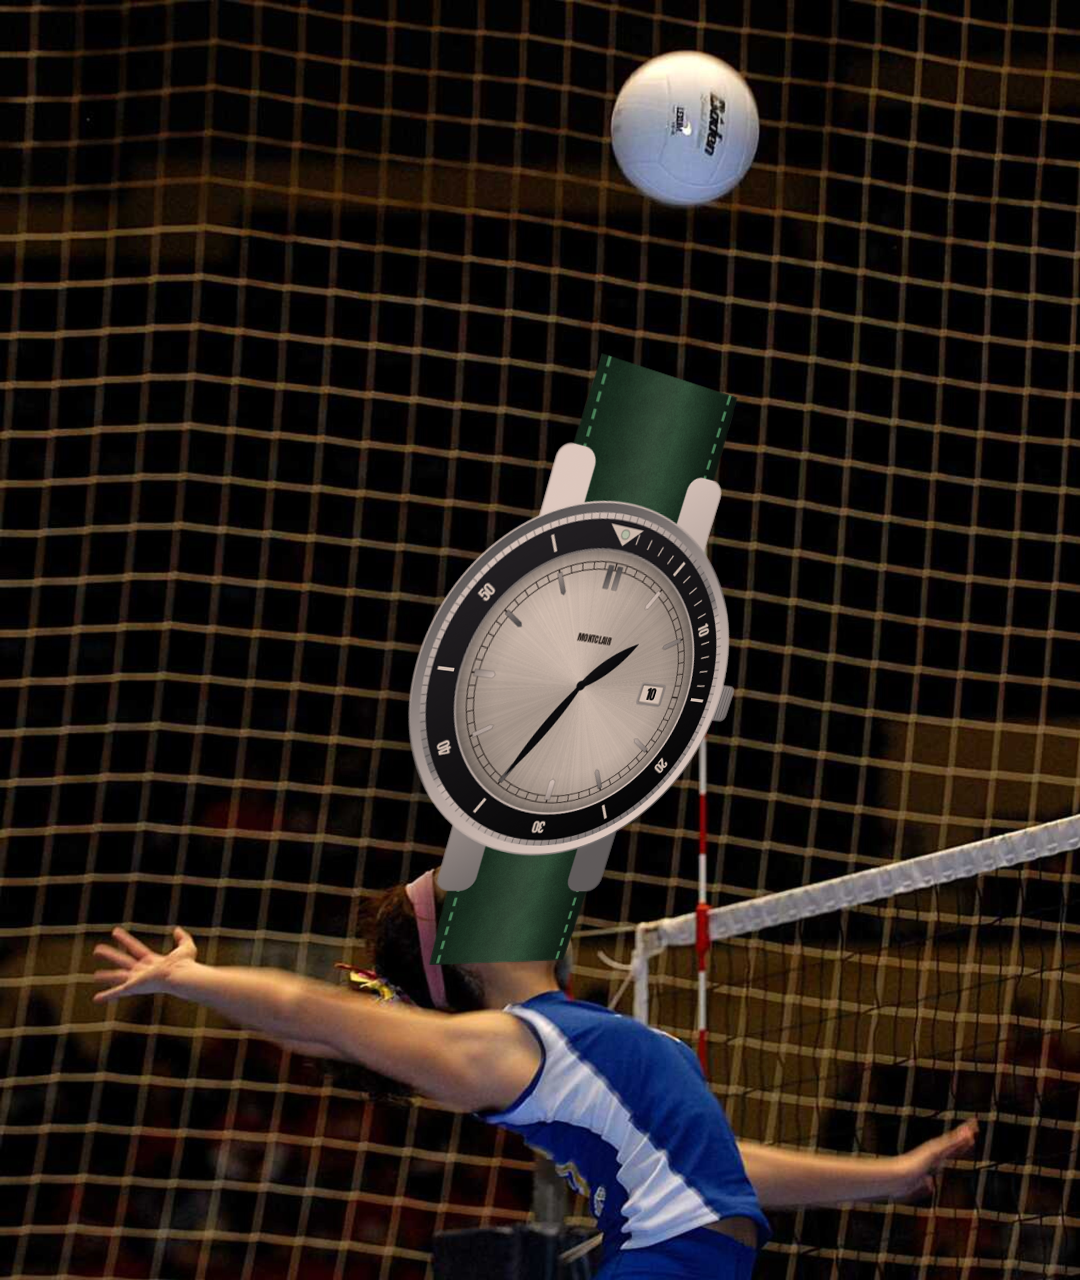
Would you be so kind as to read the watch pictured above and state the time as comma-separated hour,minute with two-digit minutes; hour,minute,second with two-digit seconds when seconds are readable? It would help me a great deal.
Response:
1,35
